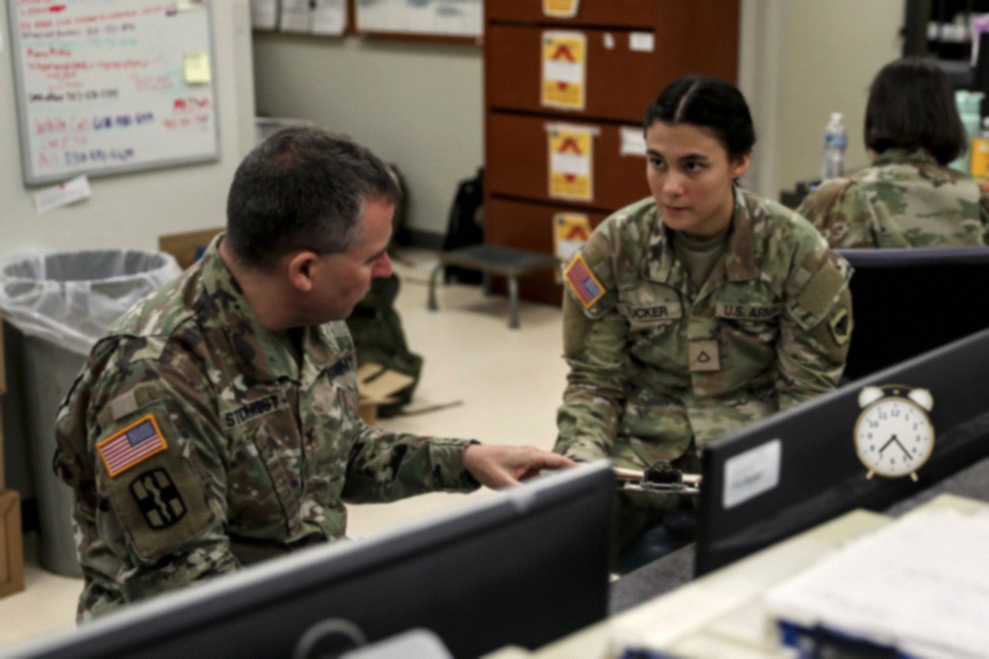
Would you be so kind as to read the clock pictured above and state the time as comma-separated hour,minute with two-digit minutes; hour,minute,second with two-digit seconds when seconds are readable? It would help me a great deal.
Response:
7,23
